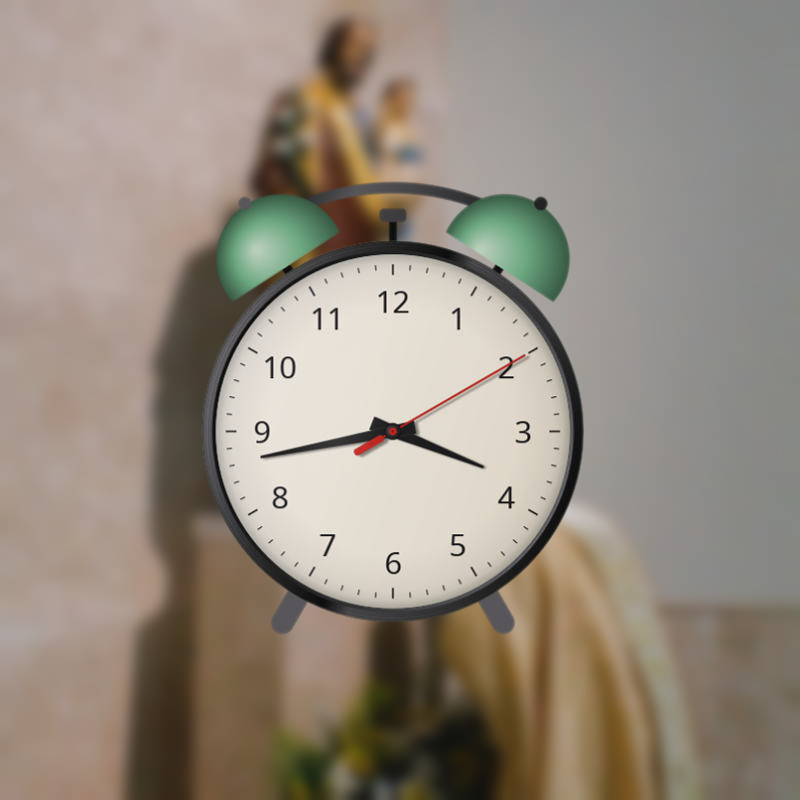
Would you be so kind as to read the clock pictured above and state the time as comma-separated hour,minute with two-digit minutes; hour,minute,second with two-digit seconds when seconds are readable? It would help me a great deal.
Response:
3,43,10
